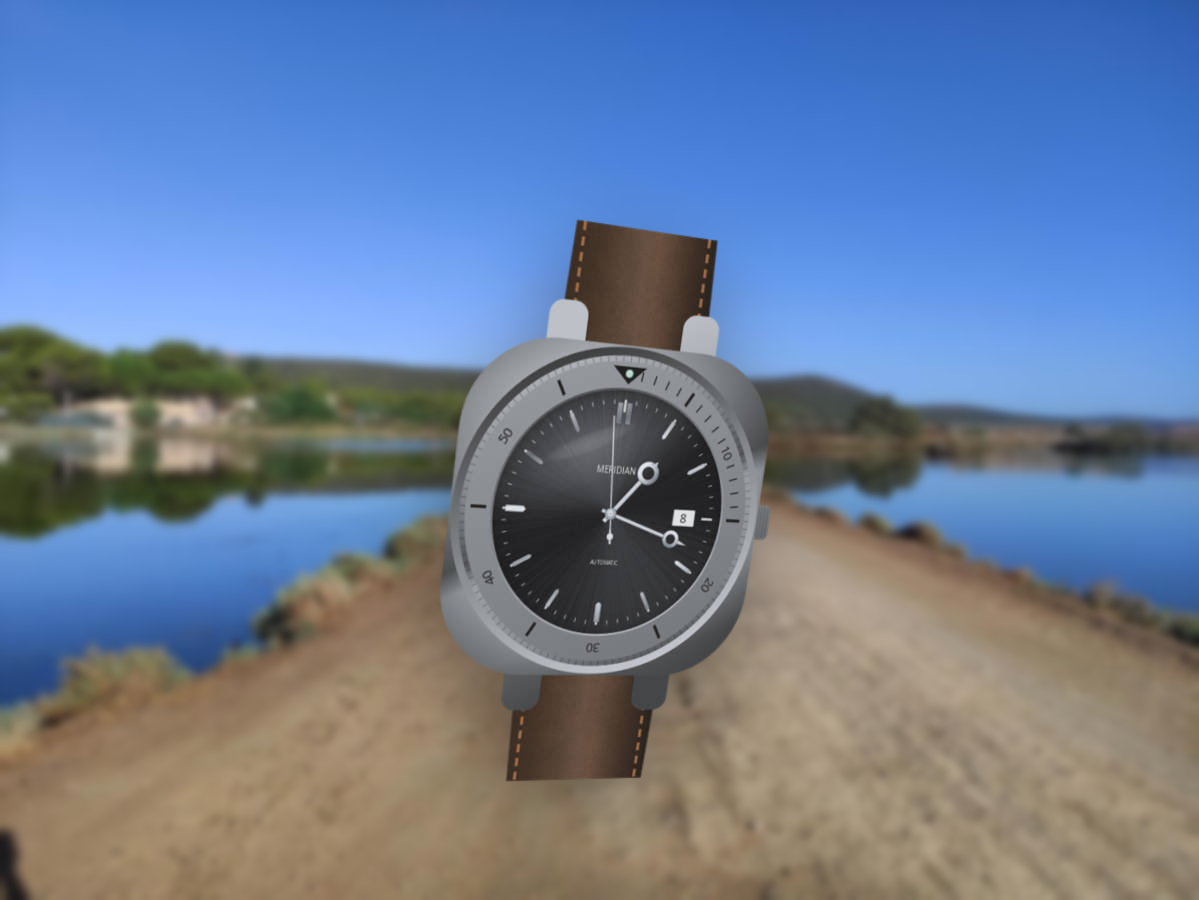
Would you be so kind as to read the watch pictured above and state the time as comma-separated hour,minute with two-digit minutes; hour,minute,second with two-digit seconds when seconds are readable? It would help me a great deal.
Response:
1,17,59
